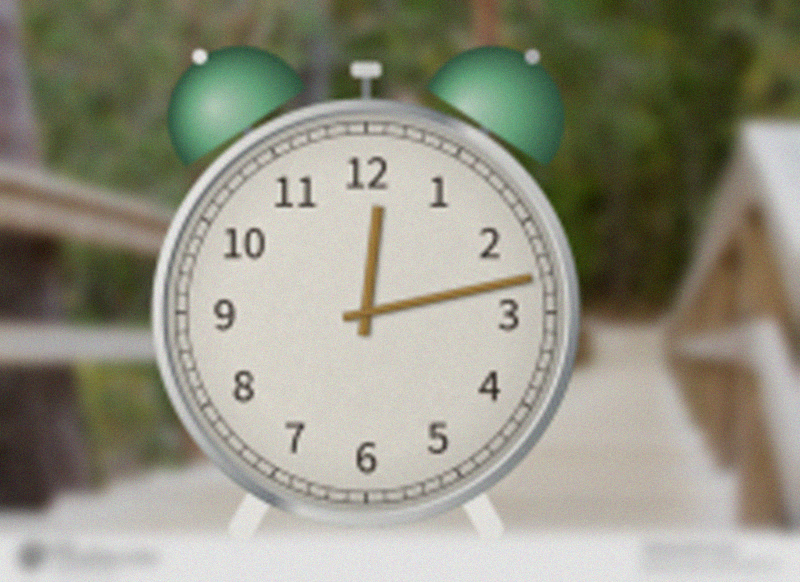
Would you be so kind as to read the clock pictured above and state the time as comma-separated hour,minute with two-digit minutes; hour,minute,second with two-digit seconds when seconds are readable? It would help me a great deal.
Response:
12,13
